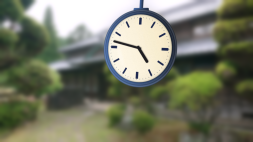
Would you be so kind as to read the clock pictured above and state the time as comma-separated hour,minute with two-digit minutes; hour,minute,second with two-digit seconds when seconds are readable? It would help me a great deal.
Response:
4,47
